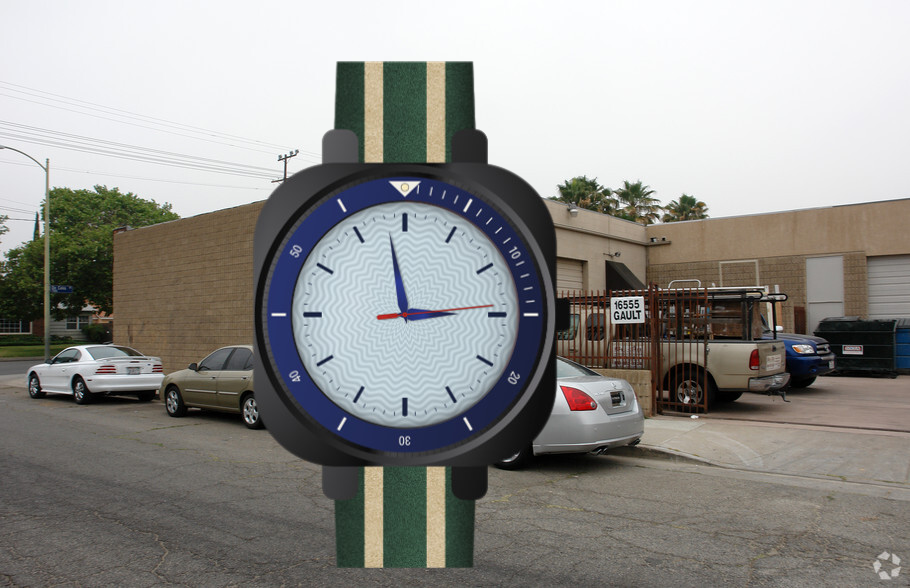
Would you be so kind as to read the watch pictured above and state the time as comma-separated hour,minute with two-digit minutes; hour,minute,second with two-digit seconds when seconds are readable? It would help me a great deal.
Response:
2,58,14
